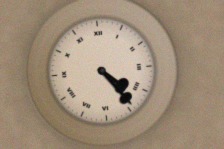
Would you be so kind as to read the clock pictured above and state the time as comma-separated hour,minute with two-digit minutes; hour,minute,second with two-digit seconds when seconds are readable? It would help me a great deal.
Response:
4,24
